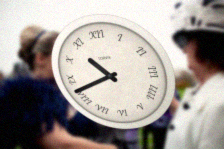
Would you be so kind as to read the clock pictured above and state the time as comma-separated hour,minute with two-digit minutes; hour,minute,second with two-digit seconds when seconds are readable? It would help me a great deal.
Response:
10,42
